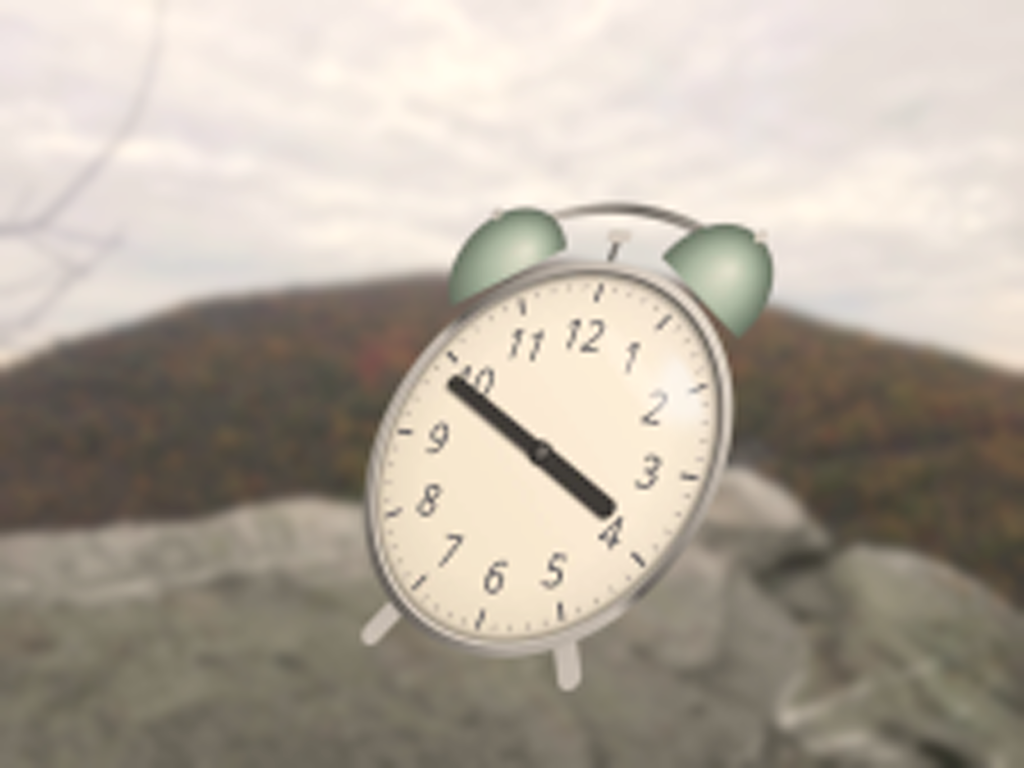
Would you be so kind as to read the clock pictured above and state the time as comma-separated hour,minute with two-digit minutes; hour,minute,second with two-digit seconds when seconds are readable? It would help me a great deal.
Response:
3,49
